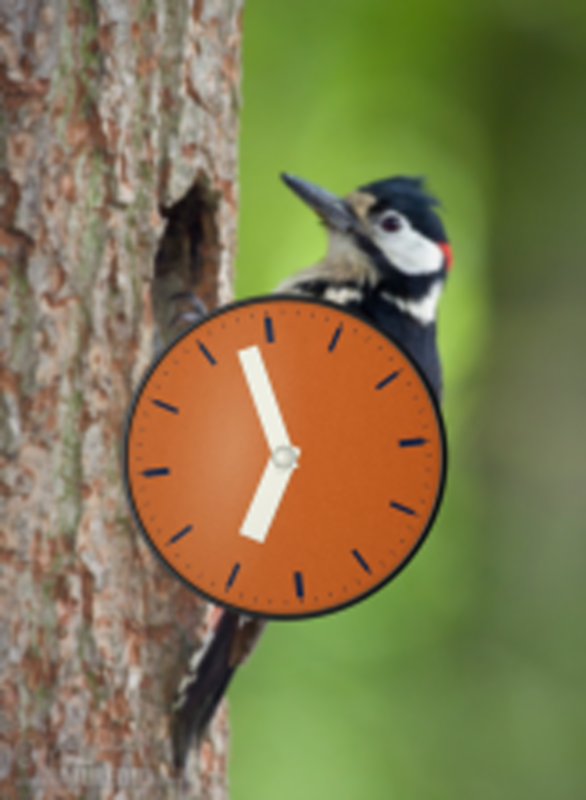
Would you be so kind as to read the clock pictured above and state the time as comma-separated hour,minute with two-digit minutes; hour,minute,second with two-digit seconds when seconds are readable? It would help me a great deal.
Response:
6,58
